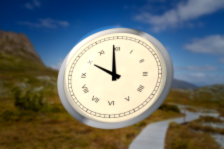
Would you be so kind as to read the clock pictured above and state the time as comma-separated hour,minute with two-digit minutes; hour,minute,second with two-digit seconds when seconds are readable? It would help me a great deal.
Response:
9,59
